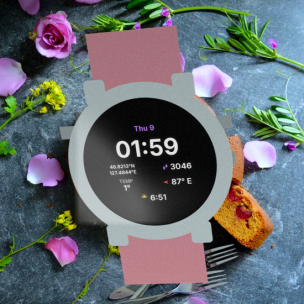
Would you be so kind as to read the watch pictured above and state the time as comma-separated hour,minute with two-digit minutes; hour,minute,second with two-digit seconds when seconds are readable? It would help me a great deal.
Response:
1,59
